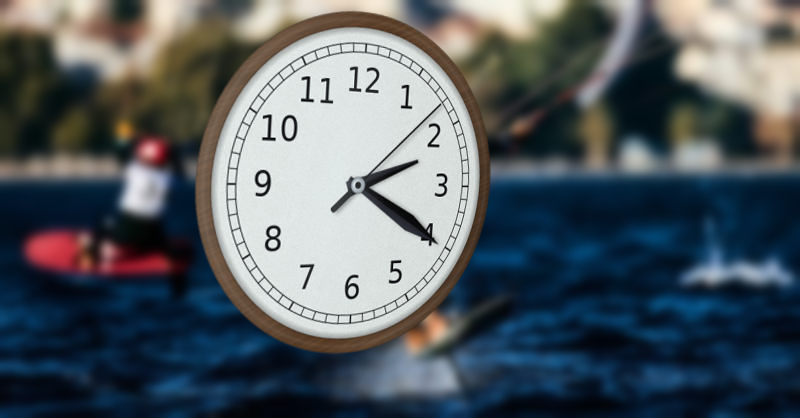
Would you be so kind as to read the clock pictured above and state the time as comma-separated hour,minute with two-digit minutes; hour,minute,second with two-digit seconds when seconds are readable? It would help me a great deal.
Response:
2,20,08
